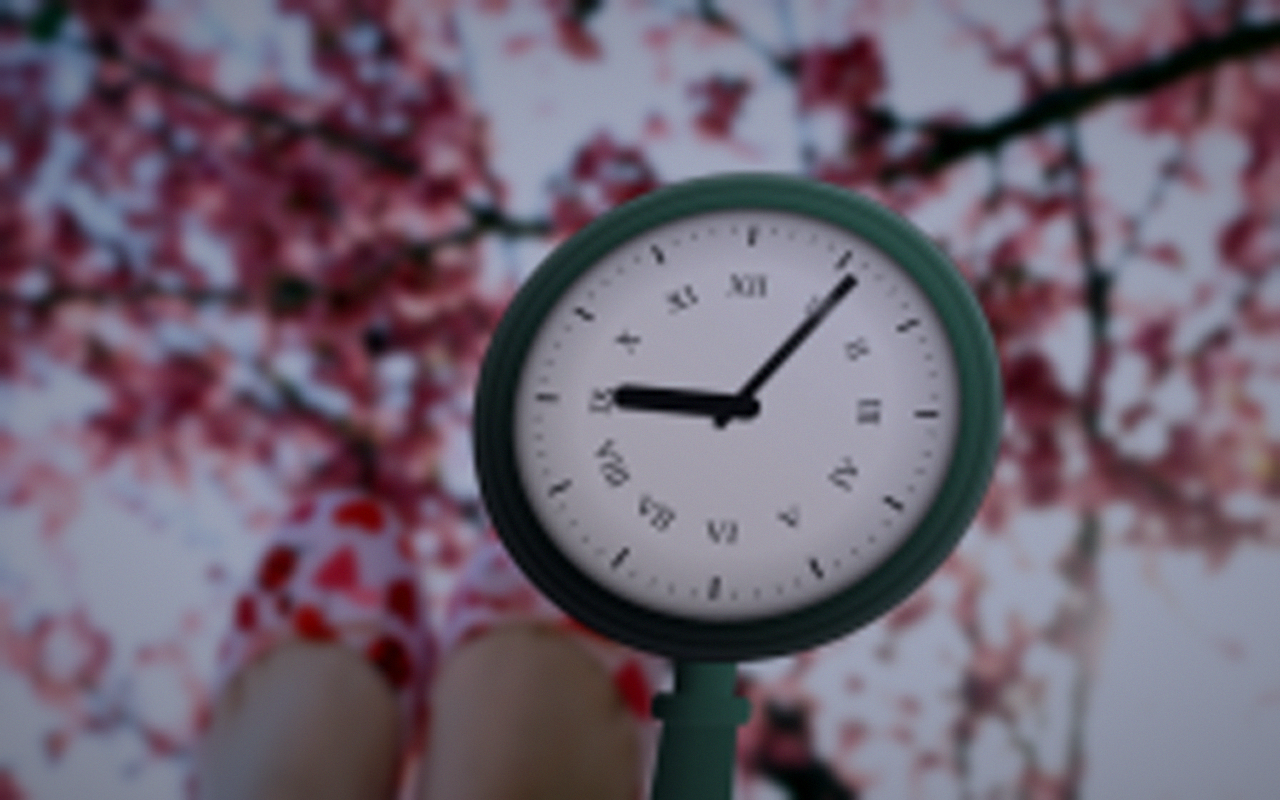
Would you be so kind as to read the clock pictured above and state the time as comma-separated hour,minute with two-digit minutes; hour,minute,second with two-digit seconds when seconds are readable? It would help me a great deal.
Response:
9,06
